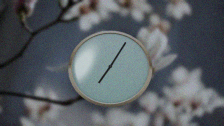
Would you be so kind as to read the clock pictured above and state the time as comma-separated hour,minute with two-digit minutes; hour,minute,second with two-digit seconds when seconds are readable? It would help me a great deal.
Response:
7,05
